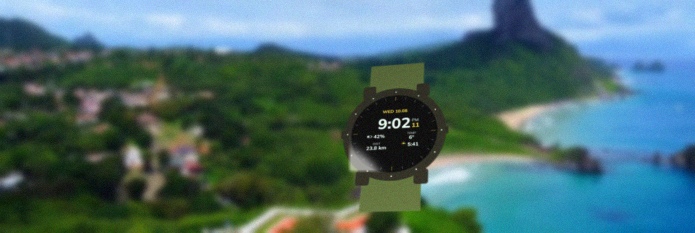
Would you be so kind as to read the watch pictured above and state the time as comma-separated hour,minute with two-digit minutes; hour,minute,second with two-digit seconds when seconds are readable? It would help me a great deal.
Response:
9,02
